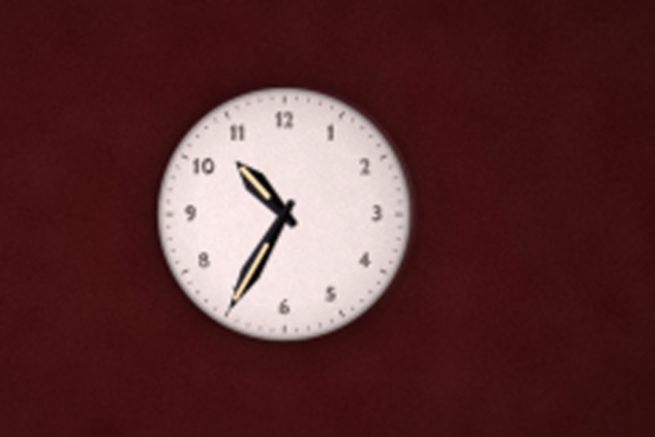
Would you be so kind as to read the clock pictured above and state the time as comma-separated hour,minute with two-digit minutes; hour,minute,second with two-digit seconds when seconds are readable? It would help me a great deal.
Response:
10,35
